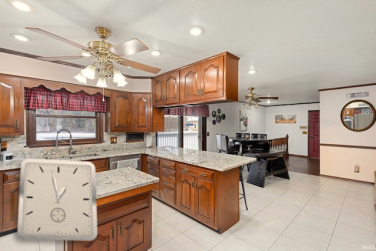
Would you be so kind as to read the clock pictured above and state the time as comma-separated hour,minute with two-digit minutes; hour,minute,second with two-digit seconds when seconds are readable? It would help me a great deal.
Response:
12,58
